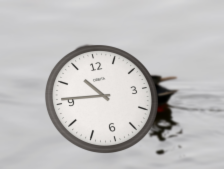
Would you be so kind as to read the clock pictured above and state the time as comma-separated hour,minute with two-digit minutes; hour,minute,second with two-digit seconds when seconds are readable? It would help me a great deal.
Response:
10,46
